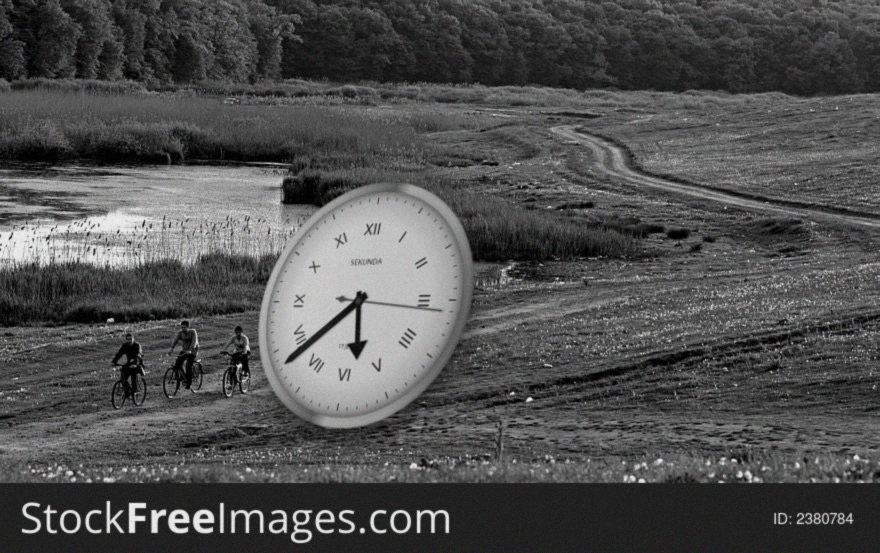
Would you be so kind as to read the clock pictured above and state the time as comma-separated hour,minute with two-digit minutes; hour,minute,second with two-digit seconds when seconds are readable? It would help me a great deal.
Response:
5,38,16
